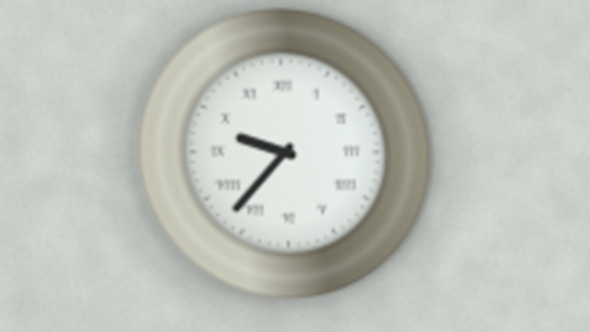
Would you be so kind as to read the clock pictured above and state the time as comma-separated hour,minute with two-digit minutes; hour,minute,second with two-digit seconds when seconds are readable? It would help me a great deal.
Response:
9,37
